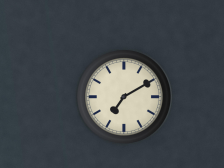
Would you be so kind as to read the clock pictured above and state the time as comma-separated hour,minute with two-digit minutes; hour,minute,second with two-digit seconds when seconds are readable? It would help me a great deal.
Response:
7,10
